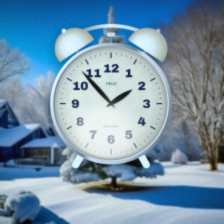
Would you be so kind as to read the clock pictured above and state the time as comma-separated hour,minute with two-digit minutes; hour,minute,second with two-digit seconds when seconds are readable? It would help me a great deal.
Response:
1,53
